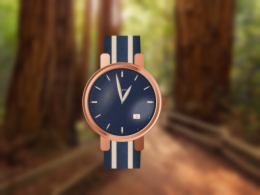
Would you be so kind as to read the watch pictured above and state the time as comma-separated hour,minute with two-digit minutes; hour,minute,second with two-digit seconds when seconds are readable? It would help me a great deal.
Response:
12,58
